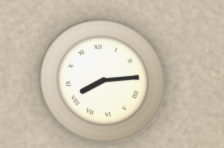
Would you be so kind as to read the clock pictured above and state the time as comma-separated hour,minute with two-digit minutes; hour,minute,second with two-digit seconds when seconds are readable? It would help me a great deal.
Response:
8,15
